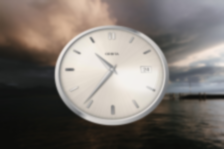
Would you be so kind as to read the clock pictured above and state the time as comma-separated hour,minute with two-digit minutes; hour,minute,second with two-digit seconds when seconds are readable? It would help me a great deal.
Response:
10,36
